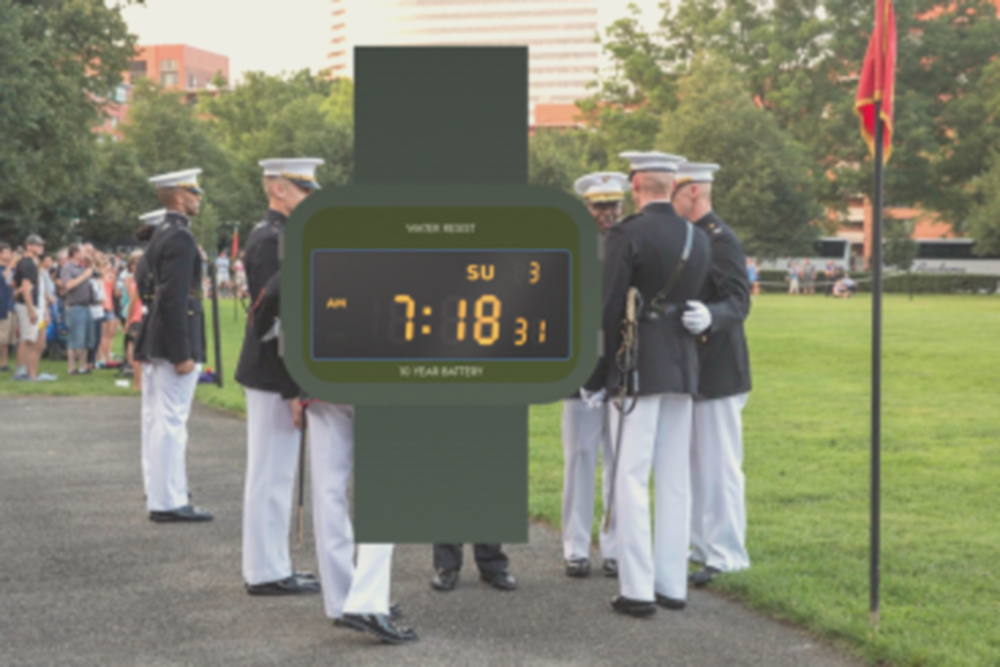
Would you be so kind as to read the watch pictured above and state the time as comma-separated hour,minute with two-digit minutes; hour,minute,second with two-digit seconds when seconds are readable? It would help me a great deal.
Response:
7,18,31
